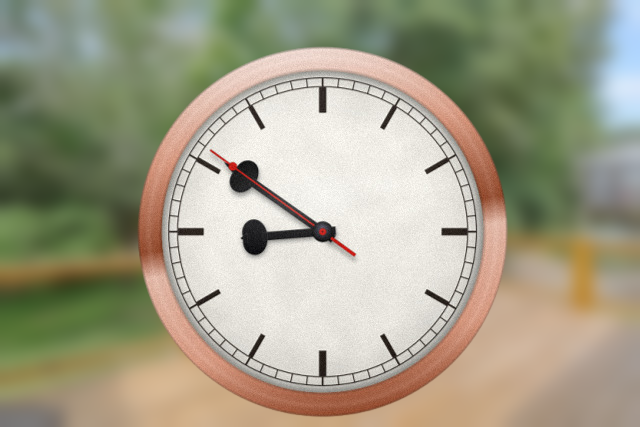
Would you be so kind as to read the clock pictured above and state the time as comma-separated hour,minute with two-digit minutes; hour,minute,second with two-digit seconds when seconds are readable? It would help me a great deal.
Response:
8,50,51
